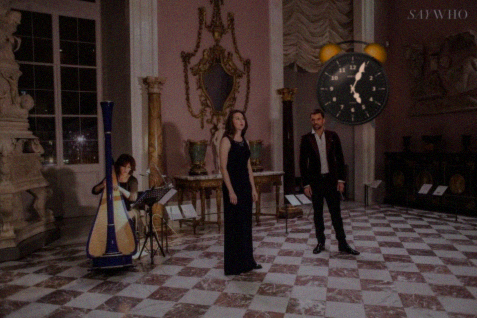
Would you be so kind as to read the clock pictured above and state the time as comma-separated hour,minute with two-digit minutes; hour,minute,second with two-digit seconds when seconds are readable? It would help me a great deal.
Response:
5,04
